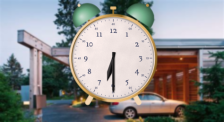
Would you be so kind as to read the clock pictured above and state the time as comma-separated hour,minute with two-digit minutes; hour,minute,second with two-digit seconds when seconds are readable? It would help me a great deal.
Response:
6,30
